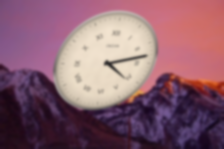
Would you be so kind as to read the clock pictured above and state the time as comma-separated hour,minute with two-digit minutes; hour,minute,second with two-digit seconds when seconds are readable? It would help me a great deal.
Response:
4,13
